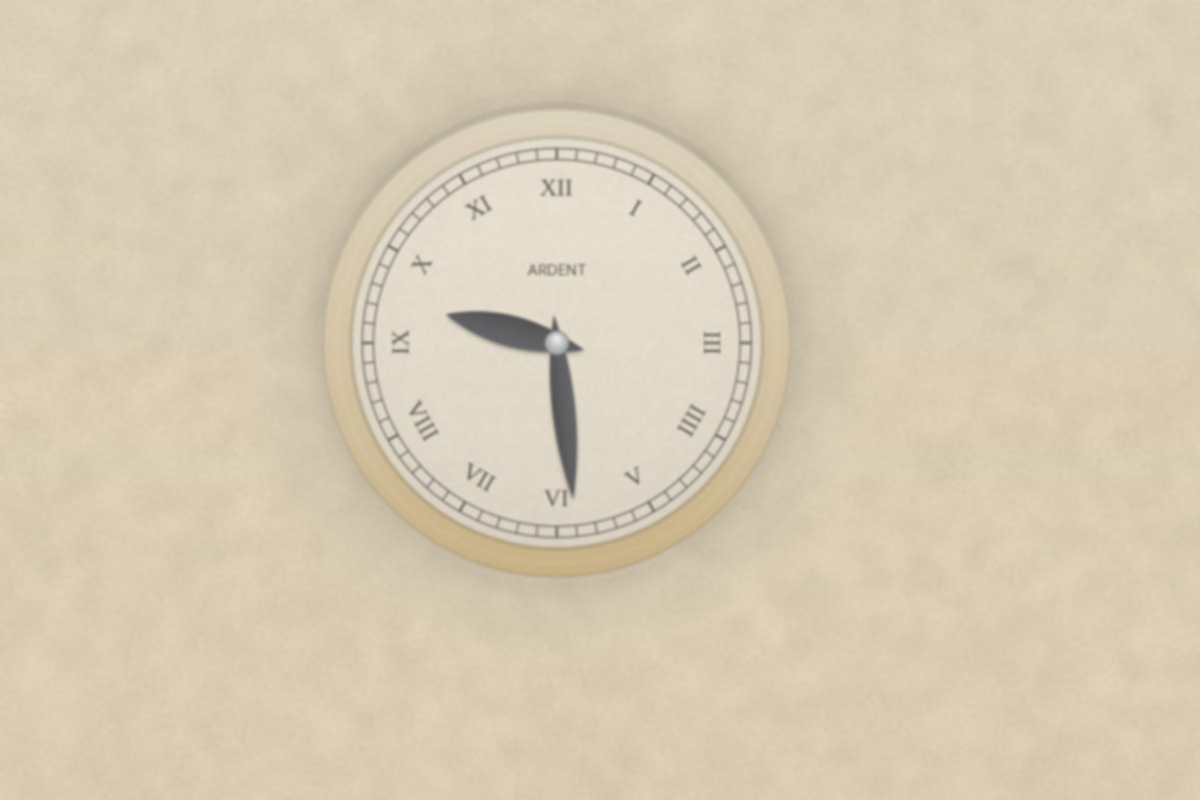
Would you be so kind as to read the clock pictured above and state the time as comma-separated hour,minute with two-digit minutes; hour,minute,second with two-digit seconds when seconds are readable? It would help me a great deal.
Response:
9,29
